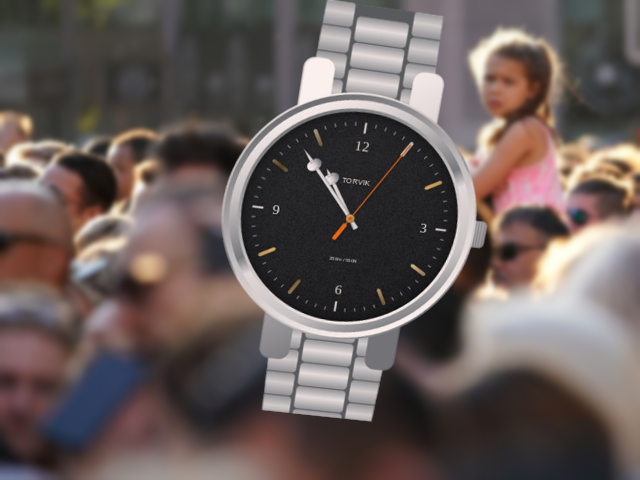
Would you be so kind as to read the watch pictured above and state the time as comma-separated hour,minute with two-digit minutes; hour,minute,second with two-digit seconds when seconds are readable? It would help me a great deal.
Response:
10,53,05
